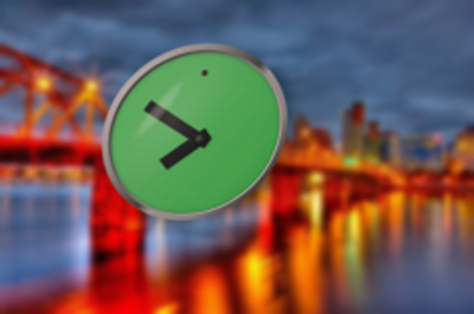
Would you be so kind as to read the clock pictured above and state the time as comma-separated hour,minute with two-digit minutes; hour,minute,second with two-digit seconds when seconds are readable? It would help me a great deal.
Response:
7,51
